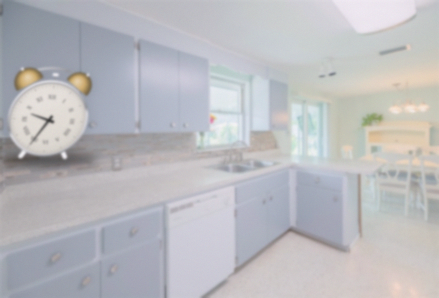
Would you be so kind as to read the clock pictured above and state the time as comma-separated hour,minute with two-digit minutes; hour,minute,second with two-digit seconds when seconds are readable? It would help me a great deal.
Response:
9,35
